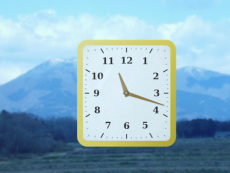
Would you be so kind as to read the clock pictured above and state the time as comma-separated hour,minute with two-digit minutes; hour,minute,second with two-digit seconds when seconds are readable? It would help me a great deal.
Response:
11,18
